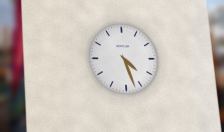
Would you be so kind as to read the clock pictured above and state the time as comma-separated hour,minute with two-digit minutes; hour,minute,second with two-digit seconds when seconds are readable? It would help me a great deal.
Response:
4,27
